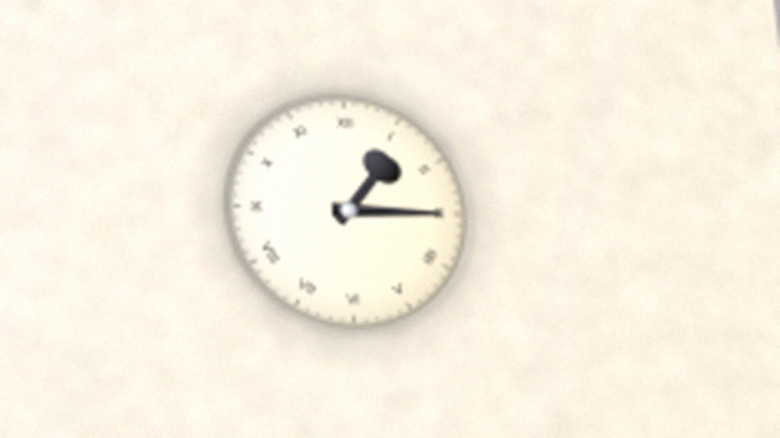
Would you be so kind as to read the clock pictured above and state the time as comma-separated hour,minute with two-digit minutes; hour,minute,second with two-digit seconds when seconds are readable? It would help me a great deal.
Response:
1,15
